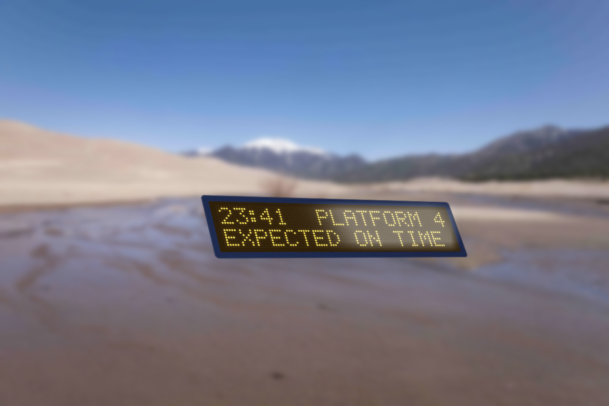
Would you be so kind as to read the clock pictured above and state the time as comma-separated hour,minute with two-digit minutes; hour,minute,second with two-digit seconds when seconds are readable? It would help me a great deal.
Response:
23,41
